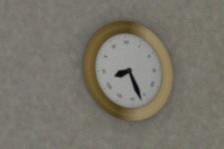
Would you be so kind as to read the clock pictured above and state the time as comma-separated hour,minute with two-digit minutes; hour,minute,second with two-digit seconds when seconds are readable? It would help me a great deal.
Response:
8,27
